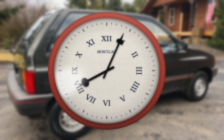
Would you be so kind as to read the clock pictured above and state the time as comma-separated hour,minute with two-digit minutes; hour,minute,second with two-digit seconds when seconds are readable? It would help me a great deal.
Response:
8,04
